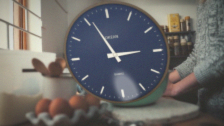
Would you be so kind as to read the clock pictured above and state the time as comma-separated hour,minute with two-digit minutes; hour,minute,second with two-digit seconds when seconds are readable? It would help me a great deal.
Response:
2,56
